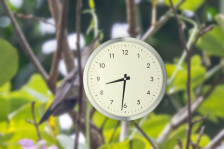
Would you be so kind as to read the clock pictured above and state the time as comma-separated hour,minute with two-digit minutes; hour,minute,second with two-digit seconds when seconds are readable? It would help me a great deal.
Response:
8,31
